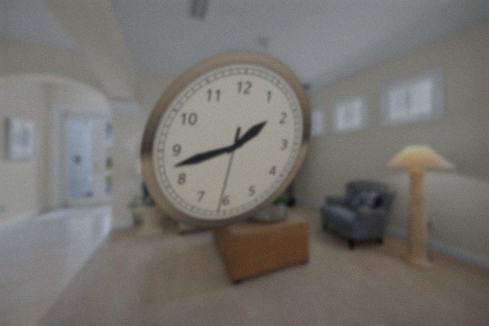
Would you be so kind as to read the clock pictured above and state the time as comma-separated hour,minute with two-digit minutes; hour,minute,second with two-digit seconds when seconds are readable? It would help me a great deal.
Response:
1,42,31
